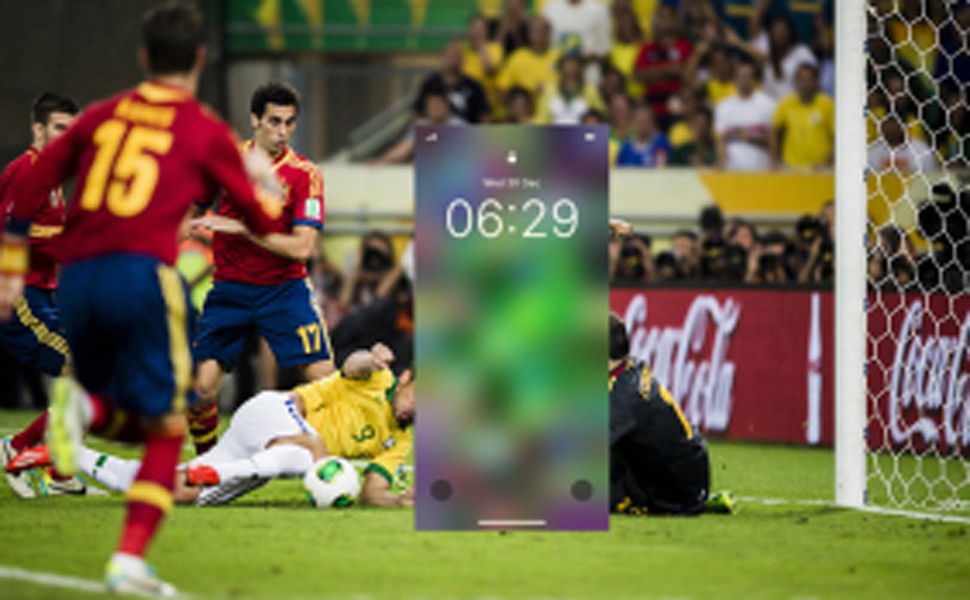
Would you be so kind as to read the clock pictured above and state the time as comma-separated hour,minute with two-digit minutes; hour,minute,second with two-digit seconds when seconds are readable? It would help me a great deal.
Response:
6,29
